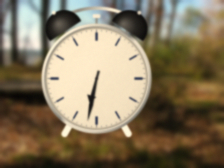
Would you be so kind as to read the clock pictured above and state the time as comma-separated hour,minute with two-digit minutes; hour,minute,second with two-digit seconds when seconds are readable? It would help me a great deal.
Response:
6,32
